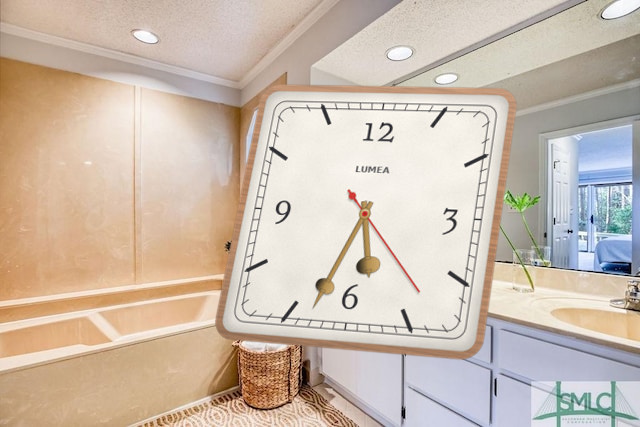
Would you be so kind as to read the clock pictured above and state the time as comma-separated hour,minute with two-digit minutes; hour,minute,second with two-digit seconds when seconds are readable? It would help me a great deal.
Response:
5,33,23
